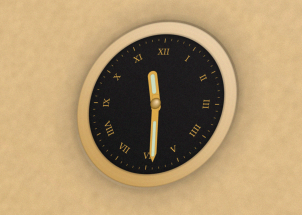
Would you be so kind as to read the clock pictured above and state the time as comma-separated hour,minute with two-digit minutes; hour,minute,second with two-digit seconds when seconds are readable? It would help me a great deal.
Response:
11,29
